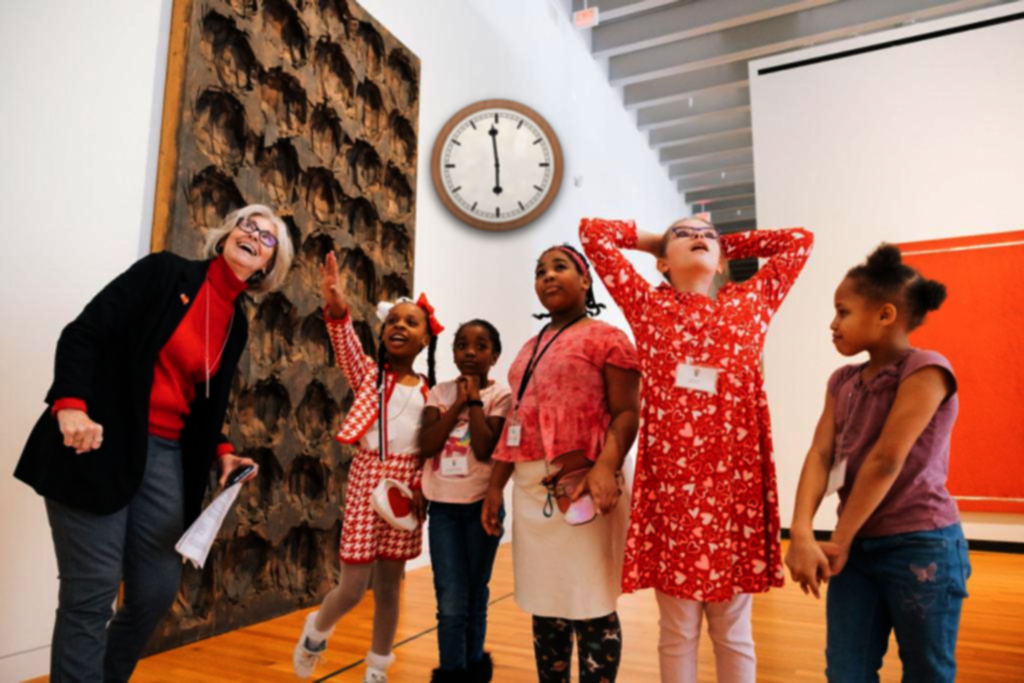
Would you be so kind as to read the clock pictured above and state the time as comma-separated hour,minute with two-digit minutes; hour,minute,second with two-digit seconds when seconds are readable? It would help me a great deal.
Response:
5,59
